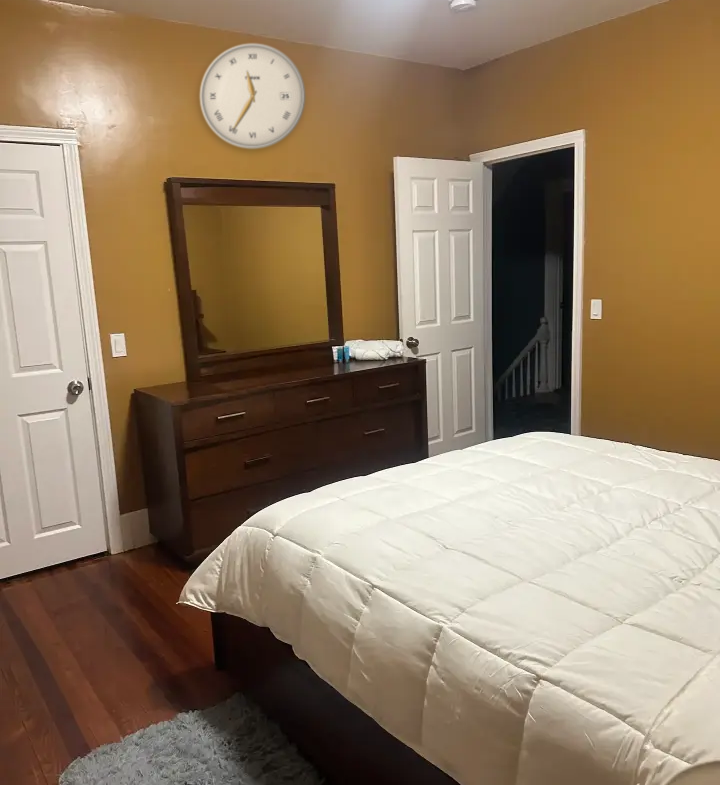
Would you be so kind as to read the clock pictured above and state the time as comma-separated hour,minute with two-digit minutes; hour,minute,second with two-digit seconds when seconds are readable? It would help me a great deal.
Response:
11,35
